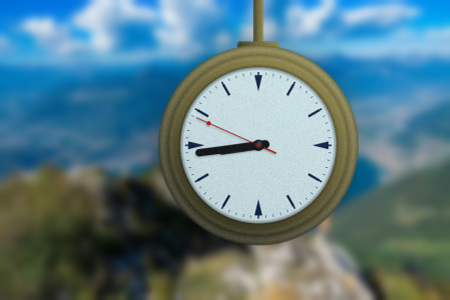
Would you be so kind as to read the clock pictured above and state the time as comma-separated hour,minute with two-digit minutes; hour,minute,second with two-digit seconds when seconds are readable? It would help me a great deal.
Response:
8,43,49
